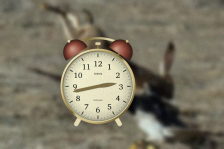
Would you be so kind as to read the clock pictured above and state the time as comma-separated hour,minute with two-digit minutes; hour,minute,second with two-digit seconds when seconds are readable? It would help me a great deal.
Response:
2,43
